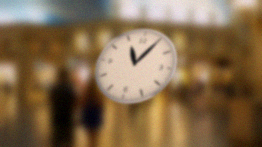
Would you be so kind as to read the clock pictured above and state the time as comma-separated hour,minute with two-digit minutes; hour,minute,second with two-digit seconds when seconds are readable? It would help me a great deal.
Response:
11,05
